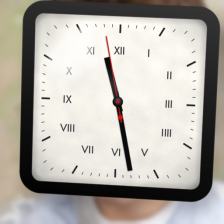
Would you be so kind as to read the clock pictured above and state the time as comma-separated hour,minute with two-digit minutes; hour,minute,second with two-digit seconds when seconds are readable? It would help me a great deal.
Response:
11,27,58
